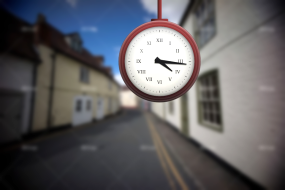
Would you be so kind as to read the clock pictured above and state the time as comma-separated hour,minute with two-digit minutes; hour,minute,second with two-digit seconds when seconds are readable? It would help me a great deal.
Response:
4,16
